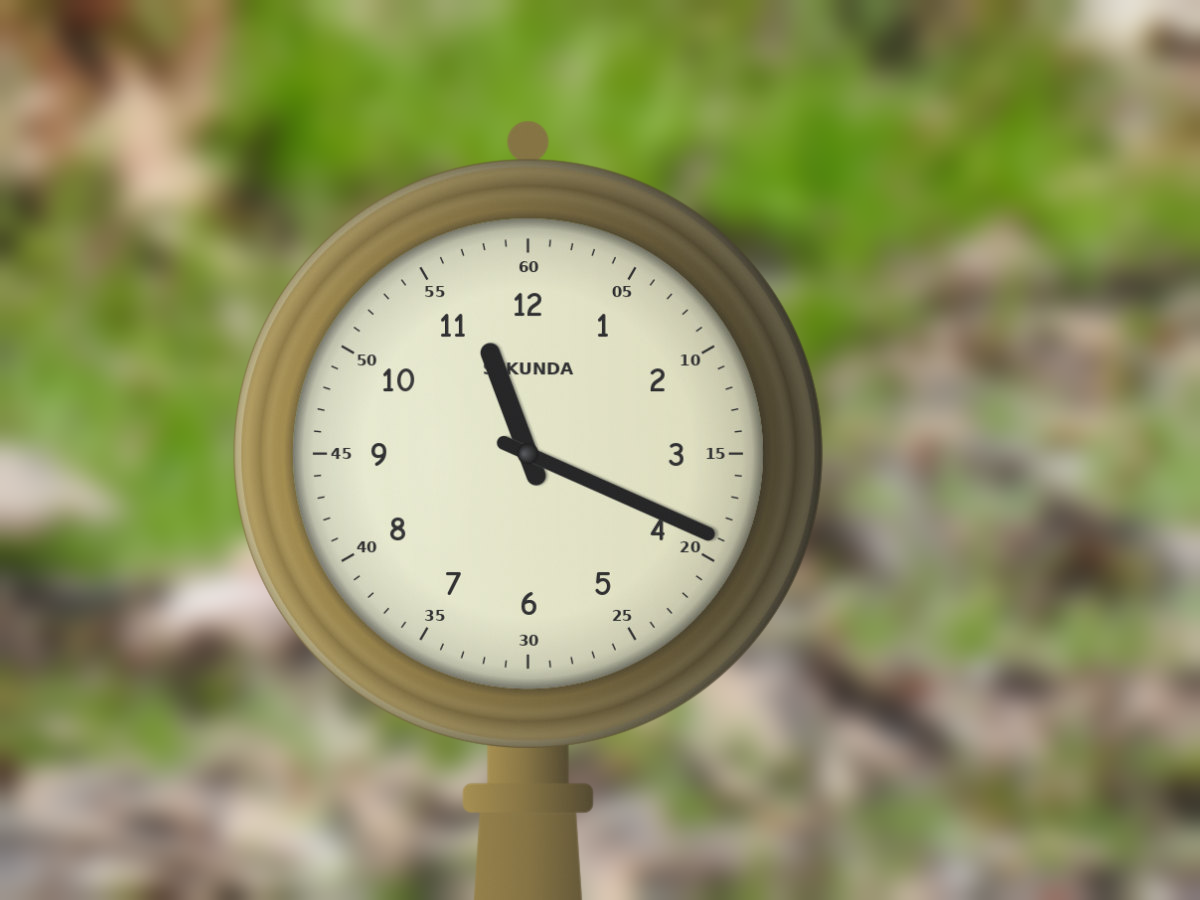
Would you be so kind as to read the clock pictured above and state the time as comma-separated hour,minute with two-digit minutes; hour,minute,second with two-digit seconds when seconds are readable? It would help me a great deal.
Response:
11,19
